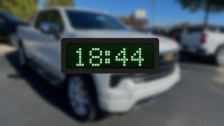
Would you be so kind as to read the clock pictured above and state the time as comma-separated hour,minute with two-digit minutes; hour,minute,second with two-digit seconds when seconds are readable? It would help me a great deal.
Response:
18,44
